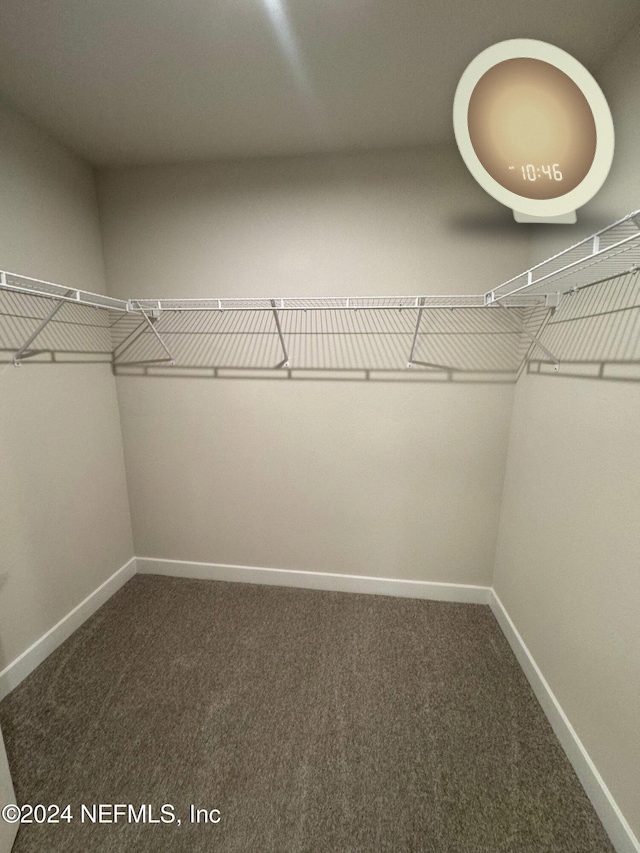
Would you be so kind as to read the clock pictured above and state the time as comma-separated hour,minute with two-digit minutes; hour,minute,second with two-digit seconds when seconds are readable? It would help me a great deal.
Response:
10,46
